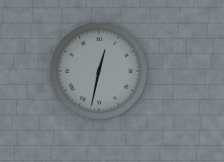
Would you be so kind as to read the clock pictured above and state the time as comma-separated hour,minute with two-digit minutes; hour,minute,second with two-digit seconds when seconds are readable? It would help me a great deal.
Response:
12,32
